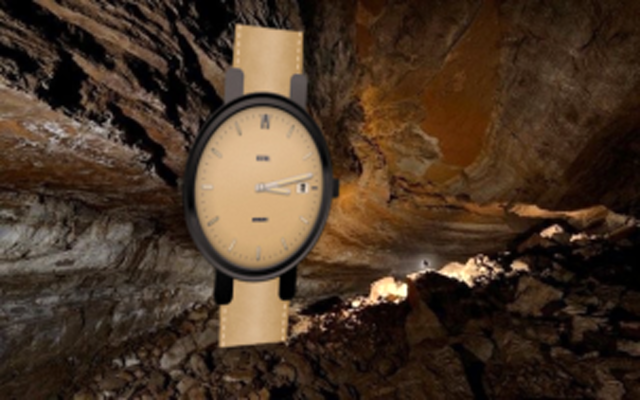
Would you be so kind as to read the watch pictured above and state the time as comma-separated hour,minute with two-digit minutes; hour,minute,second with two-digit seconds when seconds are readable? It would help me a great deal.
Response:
3,13
